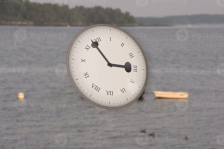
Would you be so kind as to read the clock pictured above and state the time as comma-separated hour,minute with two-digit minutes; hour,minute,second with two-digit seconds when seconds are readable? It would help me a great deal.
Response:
3,58
